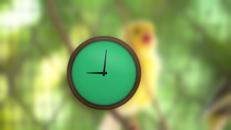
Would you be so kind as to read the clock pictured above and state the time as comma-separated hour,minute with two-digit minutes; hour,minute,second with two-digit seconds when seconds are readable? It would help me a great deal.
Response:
9,01
